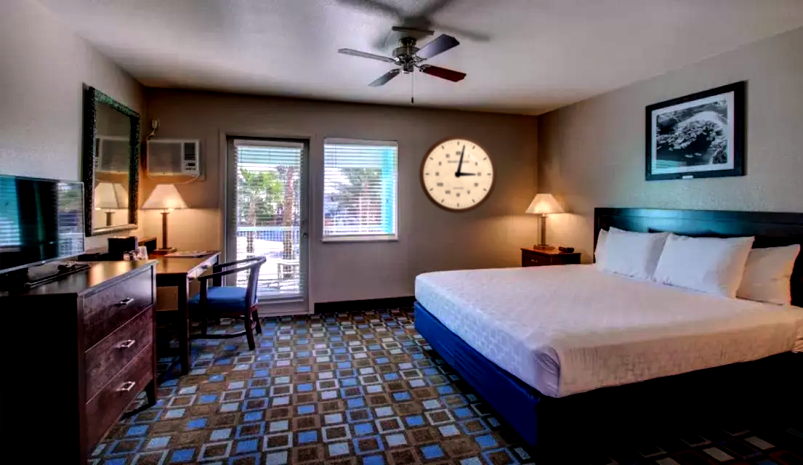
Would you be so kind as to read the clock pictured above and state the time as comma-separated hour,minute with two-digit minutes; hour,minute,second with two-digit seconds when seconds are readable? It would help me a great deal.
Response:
3,02
